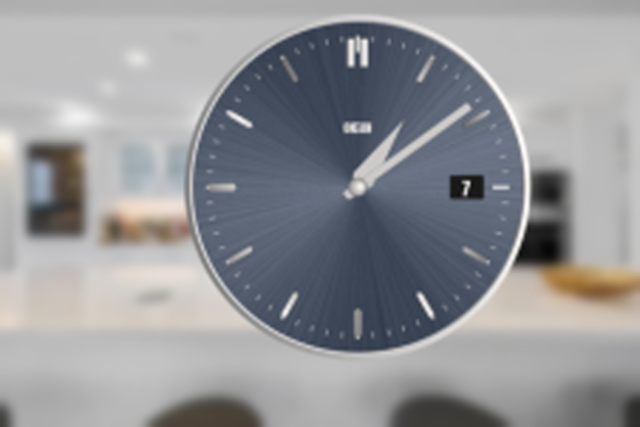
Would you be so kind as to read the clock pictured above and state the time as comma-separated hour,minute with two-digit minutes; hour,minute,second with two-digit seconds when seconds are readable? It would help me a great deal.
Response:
1,09
